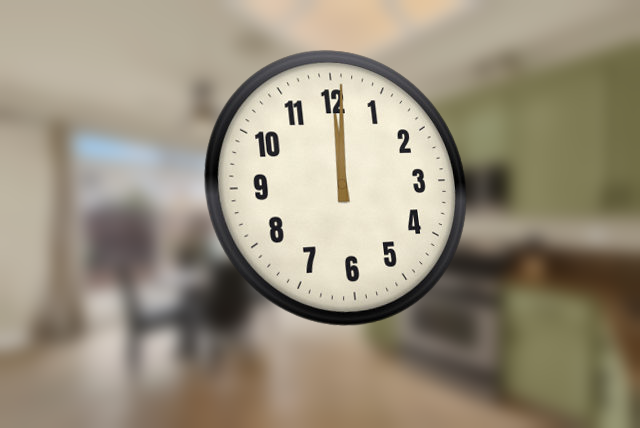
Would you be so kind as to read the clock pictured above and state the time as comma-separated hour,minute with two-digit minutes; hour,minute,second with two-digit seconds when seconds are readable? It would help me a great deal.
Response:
12,01
